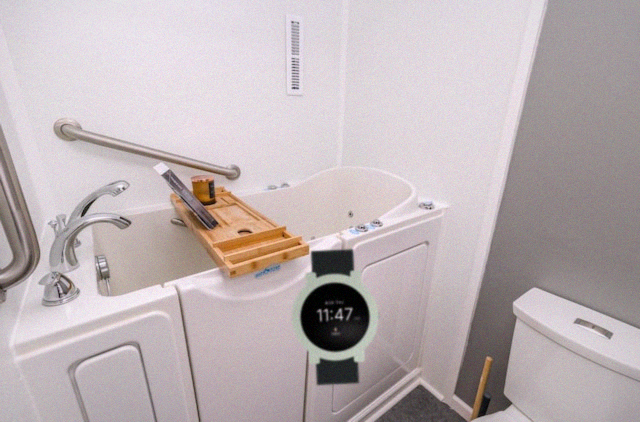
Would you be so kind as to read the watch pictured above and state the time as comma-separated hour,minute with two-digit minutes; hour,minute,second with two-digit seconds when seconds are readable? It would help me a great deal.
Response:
11,47
